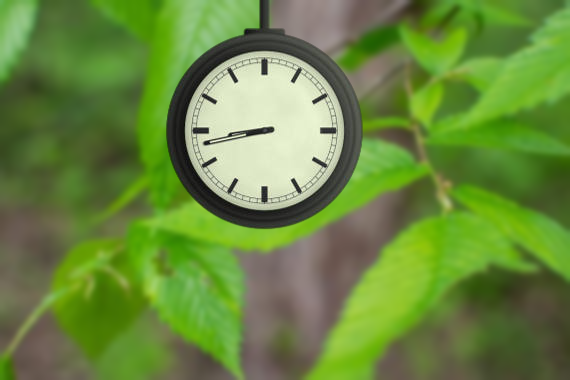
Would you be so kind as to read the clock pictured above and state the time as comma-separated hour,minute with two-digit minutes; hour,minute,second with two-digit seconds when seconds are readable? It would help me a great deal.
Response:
8,43
